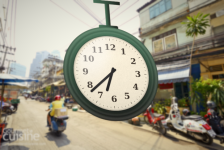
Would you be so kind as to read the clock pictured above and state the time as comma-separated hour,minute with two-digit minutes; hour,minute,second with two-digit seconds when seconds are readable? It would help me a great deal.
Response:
6,38
